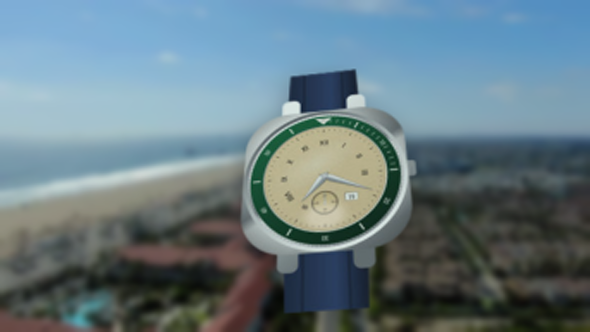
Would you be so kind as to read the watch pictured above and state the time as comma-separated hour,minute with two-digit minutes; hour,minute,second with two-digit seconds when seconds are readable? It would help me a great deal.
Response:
7,19
